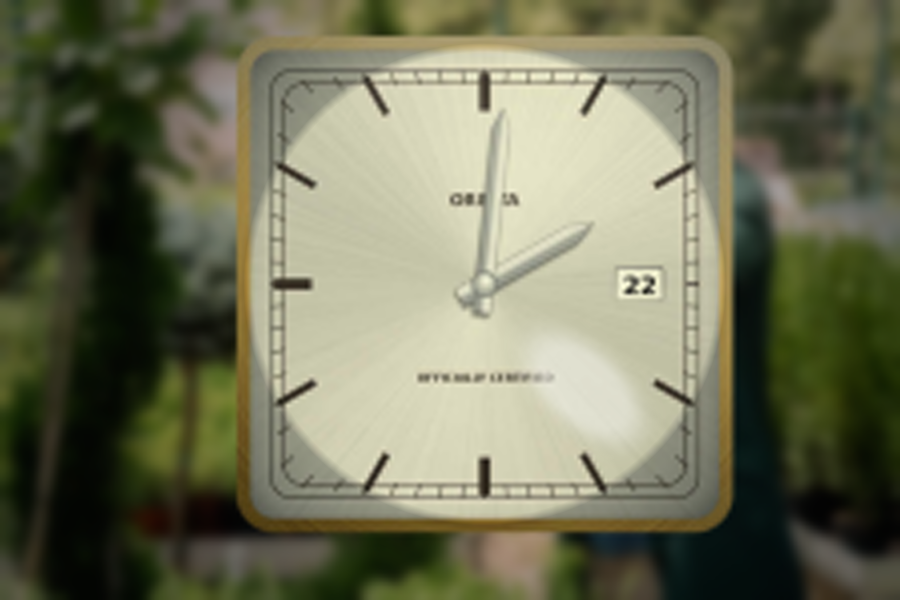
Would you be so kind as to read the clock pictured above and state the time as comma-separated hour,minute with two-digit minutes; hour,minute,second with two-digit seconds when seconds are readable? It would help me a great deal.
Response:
2,01
